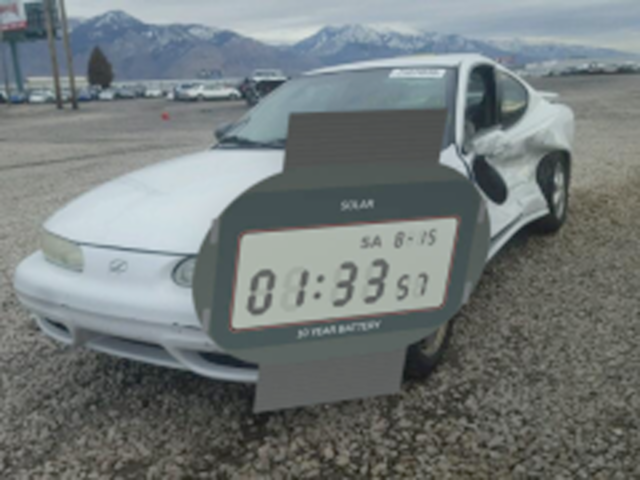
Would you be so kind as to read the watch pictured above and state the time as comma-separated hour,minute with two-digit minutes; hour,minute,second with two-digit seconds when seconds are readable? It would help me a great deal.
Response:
1,33,57
